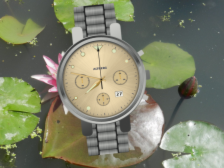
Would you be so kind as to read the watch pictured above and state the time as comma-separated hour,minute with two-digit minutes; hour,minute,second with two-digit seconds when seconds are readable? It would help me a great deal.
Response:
7,48
